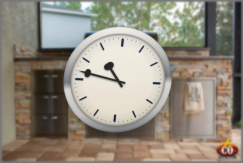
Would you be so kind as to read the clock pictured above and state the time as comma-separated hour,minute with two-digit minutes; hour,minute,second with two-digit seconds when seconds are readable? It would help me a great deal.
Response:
10,47
